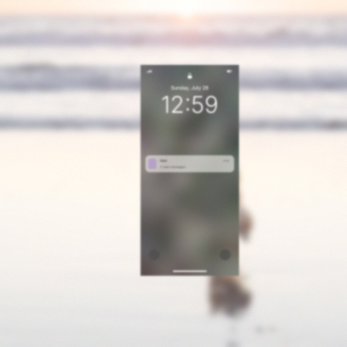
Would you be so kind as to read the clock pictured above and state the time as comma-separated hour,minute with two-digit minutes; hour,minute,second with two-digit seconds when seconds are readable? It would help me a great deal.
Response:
12,59
